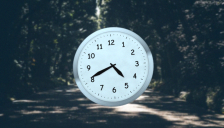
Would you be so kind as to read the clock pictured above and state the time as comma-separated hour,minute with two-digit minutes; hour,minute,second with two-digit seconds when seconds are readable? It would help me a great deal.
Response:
4,41
